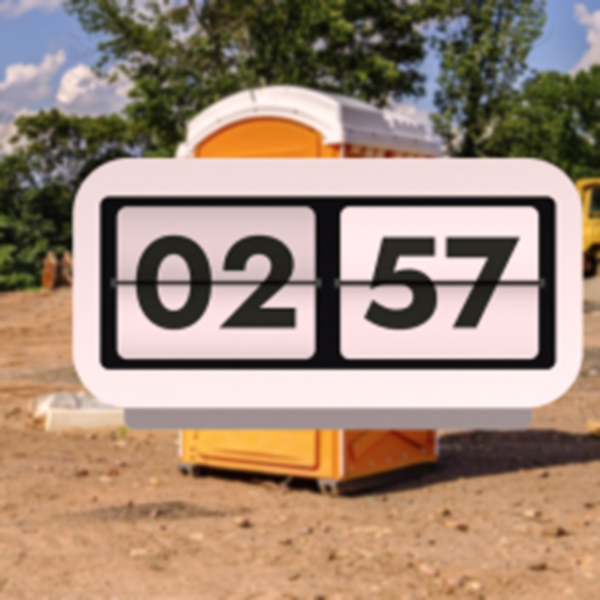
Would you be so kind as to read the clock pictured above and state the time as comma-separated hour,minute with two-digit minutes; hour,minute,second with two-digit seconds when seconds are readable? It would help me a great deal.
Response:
2,57
